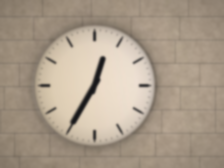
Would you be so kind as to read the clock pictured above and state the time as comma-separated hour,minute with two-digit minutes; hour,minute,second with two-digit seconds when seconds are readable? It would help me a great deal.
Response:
12,35
